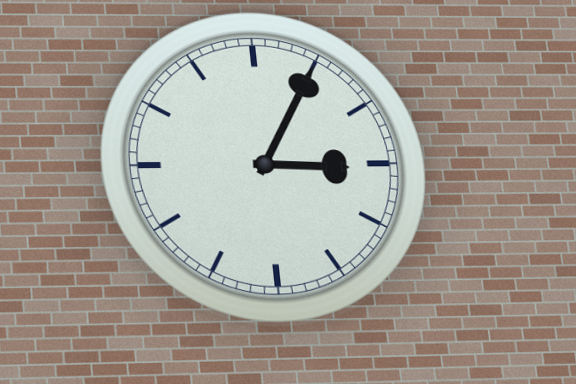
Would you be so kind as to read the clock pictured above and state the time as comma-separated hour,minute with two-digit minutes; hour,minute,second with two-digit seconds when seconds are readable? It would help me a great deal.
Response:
3,05
